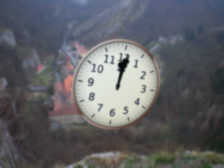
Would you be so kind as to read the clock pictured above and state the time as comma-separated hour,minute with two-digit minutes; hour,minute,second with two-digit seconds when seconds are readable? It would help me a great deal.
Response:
12,01
